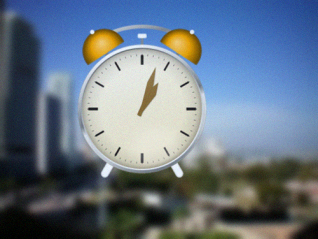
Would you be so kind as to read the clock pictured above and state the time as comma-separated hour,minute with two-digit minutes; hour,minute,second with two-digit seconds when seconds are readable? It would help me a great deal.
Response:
1,03
